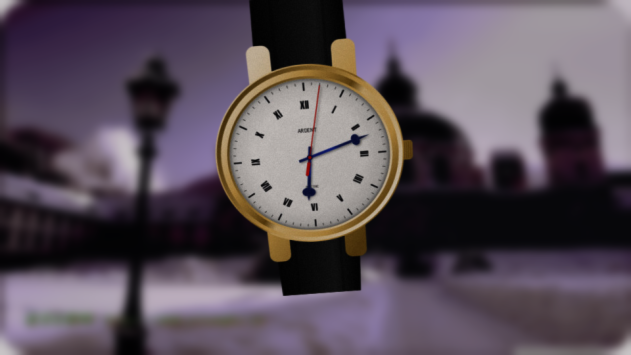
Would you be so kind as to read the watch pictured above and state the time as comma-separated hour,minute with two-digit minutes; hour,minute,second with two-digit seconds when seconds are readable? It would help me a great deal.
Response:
6,12,02
